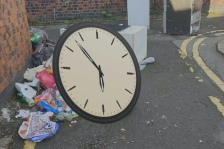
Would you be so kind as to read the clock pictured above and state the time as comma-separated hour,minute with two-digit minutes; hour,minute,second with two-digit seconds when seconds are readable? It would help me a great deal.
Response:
5,53
